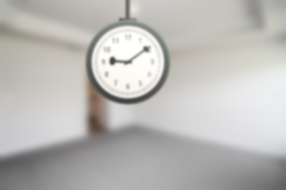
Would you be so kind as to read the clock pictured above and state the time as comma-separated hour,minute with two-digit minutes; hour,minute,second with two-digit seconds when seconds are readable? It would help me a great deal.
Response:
9,09
